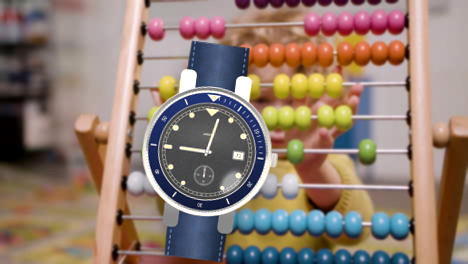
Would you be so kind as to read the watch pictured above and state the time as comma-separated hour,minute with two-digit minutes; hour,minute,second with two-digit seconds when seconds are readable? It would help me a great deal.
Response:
9,02
